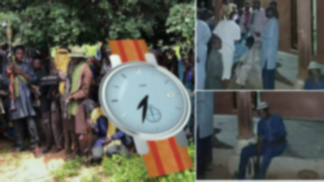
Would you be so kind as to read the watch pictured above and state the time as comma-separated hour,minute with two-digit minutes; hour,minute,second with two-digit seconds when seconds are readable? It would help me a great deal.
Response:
7,34
